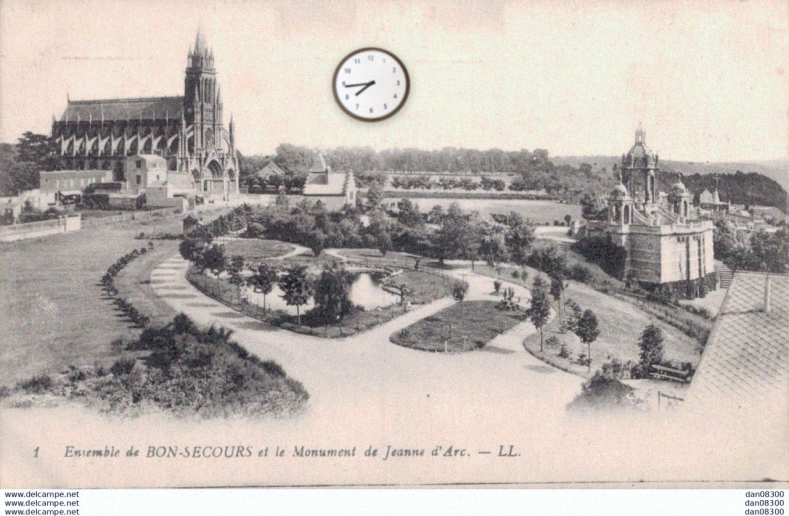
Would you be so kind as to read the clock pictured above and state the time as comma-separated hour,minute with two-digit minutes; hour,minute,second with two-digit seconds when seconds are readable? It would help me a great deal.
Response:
7,44
